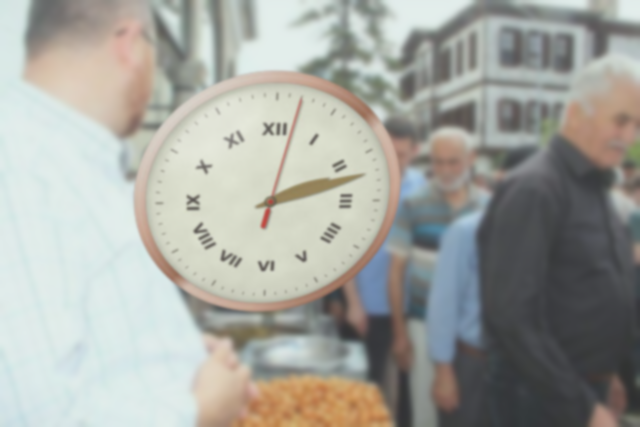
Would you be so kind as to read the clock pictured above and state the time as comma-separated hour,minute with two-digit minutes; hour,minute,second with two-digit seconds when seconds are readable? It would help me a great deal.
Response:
2,12,02
